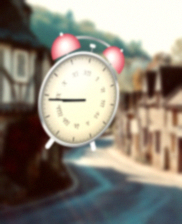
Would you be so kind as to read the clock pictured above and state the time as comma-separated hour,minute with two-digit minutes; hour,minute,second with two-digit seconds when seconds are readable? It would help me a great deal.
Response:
8,44
